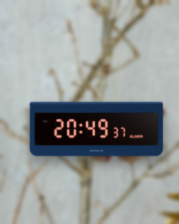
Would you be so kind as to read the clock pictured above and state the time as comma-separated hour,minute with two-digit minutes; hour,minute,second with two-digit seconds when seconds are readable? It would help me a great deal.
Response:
20,49,37
